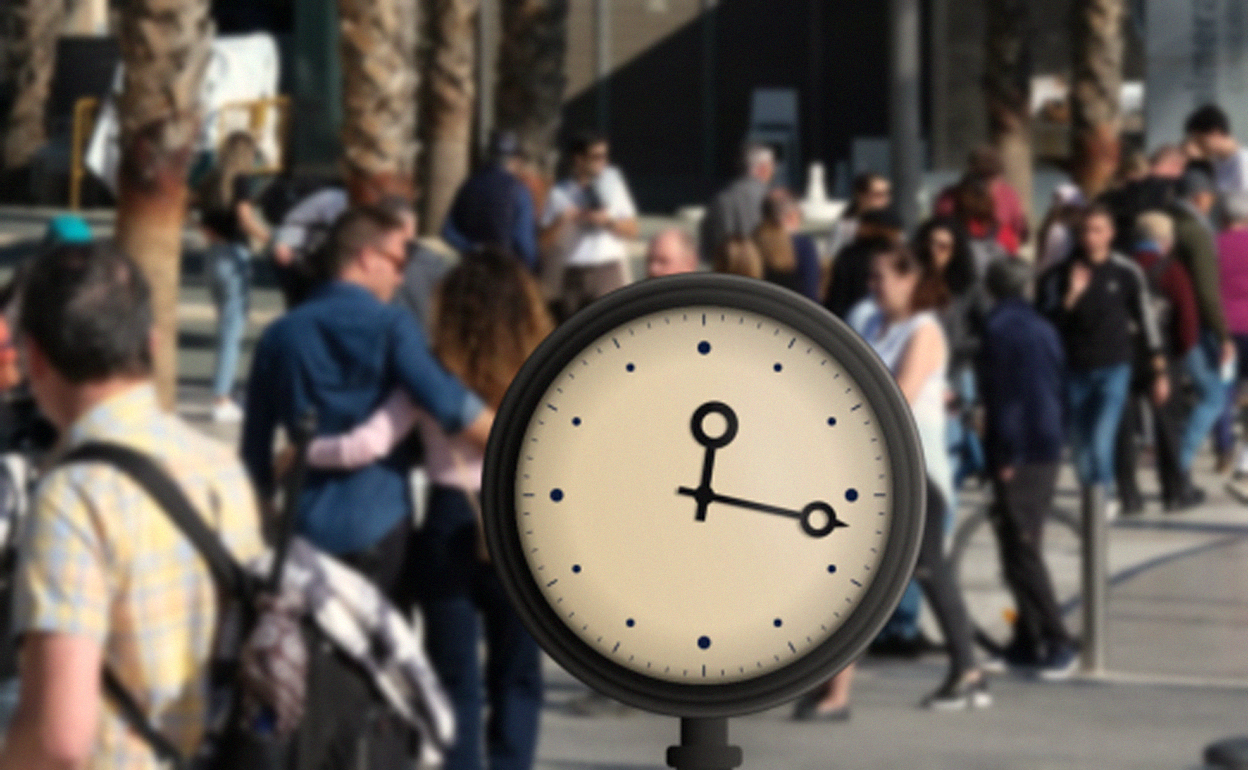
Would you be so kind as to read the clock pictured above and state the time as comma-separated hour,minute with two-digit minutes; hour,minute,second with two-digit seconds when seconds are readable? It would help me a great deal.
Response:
12,17
